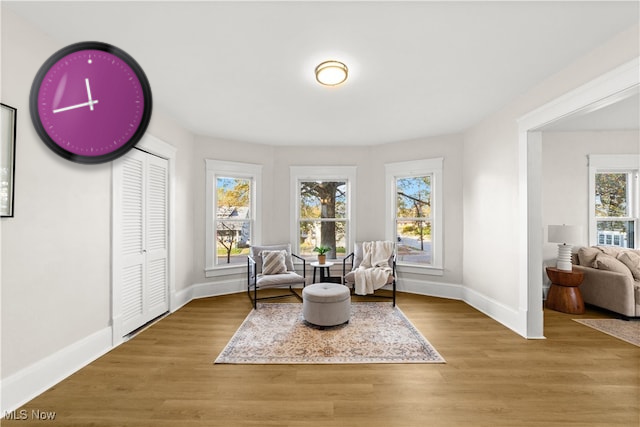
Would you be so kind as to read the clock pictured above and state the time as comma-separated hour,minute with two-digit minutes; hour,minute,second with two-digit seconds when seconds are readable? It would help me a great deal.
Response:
11,43
